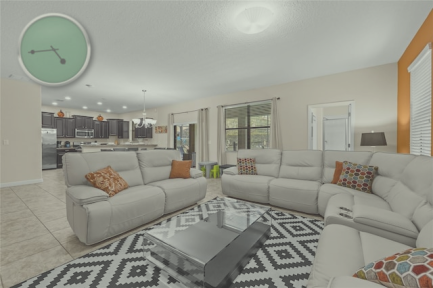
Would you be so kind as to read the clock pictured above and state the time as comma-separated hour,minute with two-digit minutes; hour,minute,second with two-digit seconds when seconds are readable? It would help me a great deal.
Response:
4,44
